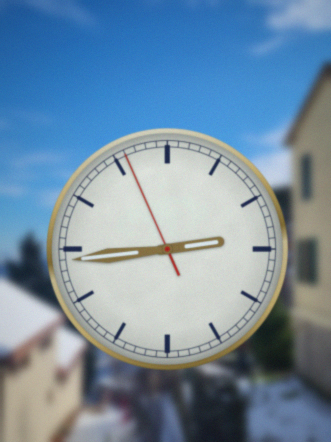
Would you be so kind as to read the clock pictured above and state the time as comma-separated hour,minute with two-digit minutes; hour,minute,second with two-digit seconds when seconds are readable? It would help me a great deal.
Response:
2,43,56
